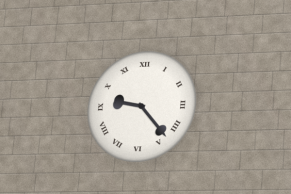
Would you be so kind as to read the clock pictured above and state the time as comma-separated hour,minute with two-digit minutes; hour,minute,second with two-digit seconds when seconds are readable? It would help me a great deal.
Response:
9,23
